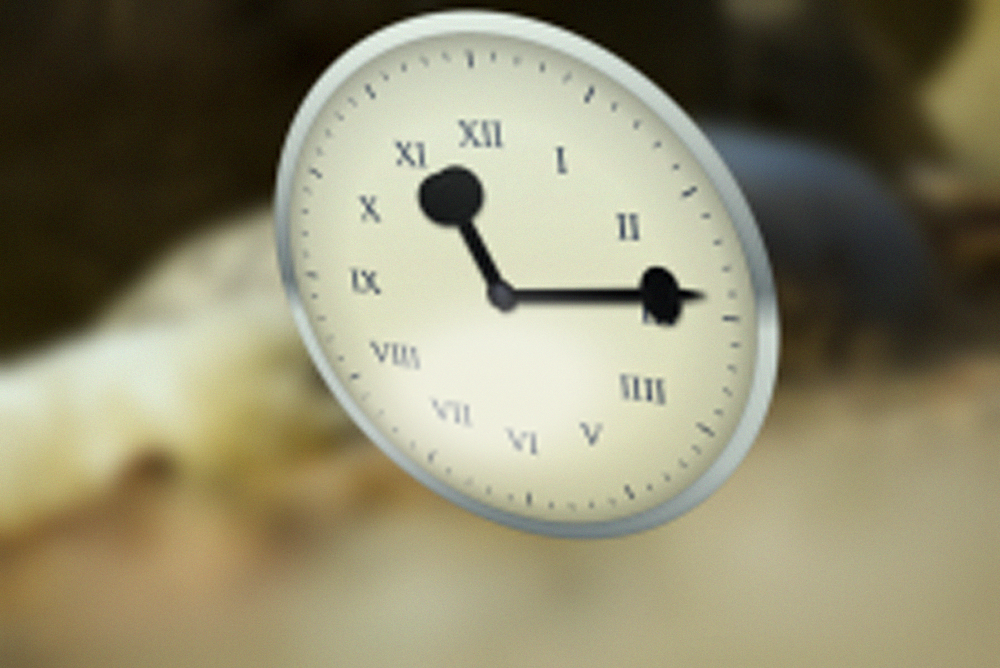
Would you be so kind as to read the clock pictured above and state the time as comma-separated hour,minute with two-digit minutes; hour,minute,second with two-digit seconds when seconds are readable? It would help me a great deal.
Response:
11,14
